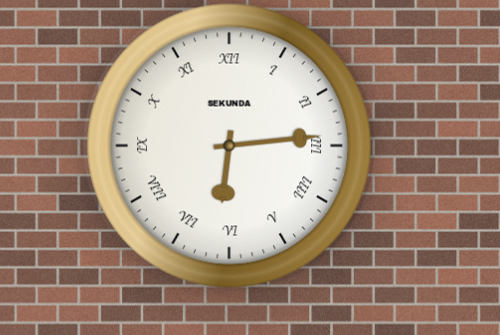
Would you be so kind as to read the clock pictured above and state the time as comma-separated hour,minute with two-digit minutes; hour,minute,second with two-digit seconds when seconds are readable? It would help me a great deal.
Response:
6,14
